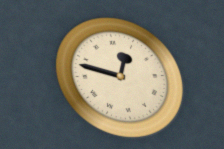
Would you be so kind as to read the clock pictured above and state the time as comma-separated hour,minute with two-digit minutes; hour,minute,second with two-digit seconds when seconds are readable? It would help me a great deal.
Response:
12,48
